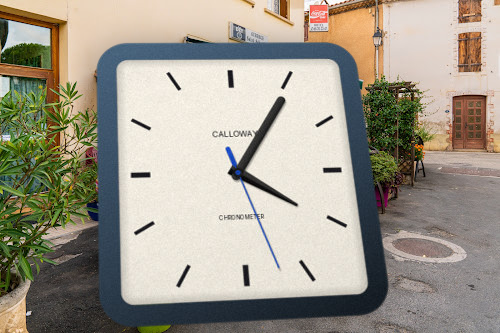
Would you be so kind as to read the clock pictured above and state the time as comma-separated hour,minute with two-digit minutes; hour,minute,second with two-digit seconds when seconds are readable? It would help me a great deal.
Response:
4,05,27
